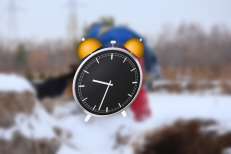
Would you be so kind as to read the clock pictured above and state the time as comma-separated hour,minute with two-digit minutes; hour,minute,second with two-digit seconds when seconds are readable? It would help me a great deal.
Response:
9,33
